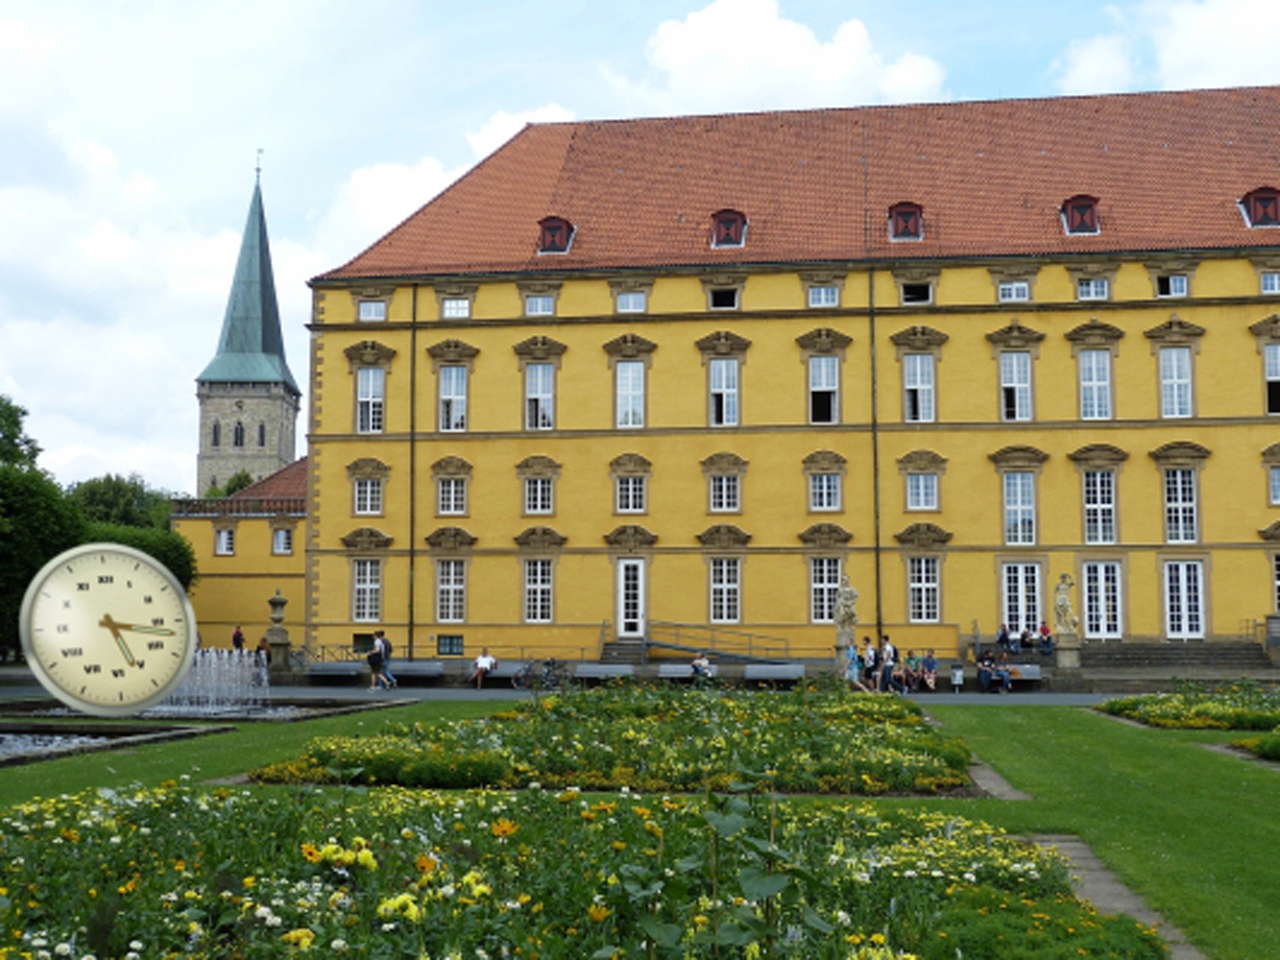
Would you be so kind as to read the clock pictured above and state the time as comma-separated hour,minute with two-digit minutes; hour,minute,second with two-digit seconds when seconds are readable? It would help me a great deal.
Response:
5,17
